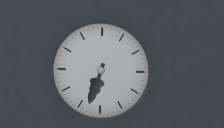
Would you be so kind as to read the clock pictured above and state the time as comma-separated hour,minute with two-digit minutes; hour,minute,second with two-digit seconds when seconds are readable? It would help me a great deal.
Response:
6,33
